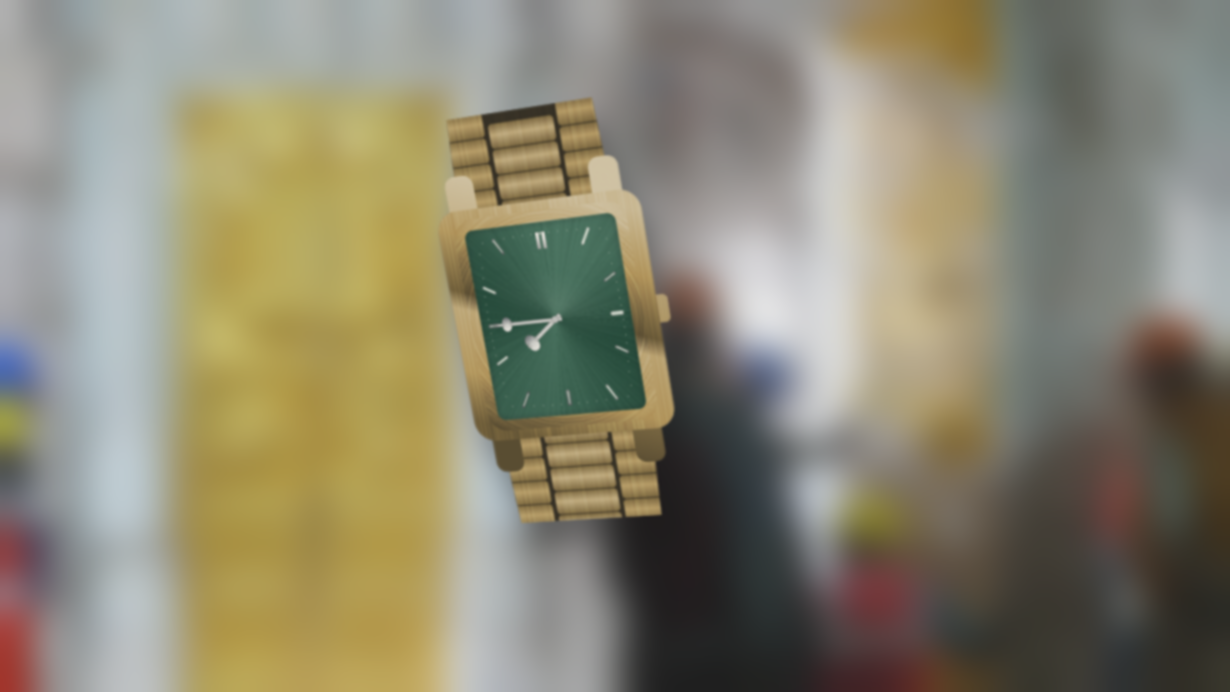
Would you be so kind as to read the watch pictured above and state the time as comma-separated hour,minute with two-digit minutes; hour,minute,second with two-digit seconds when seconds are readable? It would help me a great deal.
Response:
7,45
